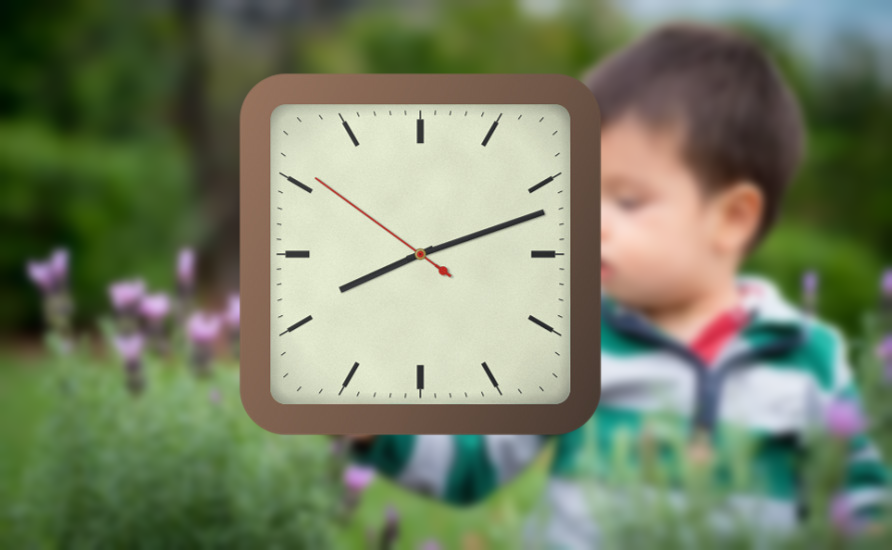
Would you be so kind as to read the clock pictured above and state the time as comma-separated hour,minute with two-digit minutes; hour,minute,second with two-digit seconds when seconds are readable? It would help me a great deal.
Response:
8,11,51
